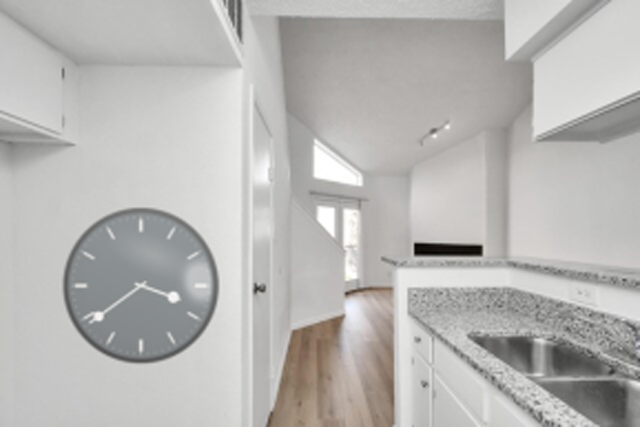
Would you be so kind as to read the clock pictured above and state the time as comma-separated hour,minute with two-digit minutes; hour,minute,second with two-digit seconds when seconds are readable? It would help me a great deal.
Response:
3,39
